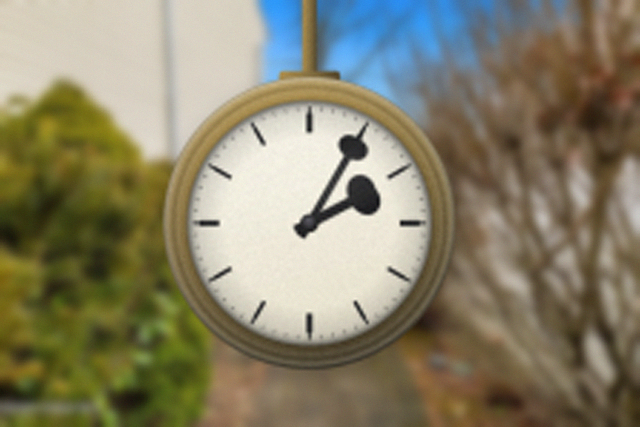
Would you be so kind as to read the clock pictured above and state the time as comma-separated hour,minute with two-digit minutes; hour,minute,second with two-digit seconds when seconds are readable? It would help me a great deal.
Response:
2,05
